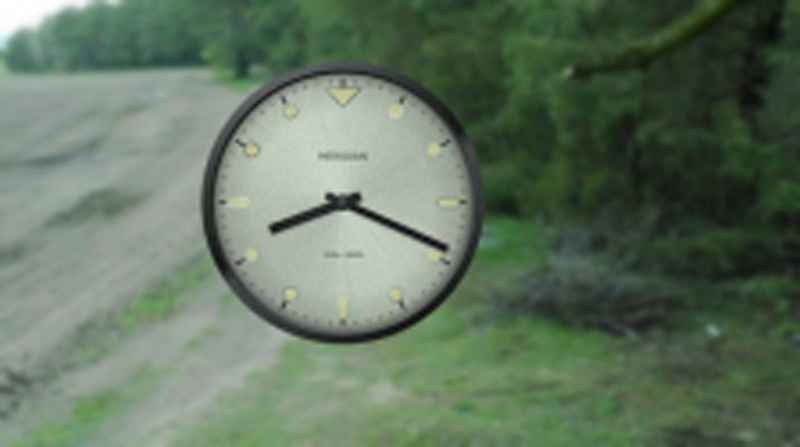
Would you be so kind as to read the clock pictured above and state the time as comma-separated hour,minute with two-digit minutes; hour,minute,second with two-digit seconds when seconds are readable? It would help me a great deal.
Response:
8,19
